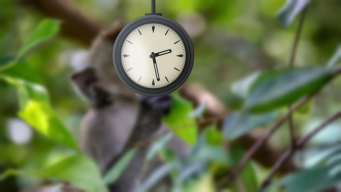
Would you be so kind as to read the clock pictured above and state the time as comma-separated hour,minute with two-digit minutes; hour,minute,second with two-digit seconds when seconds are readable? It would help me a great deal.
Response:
2,28
